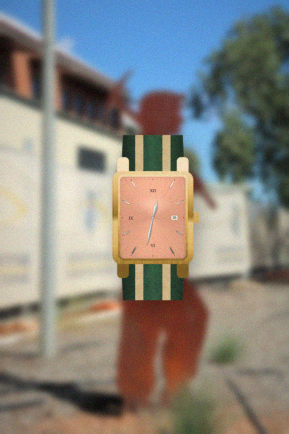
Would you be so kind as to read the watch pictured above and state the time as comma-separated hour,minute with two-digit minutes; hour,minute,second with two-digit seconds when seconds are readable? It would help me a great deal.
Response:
12,32
